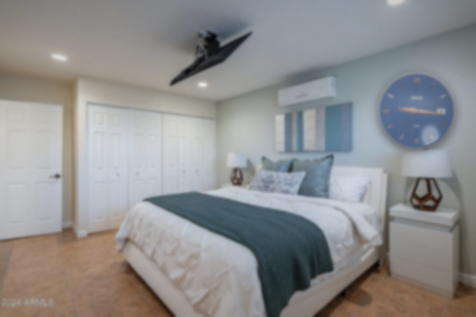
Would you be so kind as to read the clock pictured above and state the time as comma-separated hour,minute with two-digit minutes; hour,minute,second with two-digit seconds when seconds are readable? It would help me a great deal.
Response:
9,16
